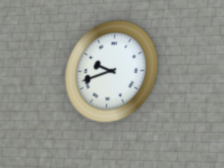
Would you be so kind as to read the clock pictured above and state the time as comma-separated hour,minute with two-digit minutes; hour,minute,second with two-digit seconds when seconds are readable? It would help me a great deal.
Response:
9,42
